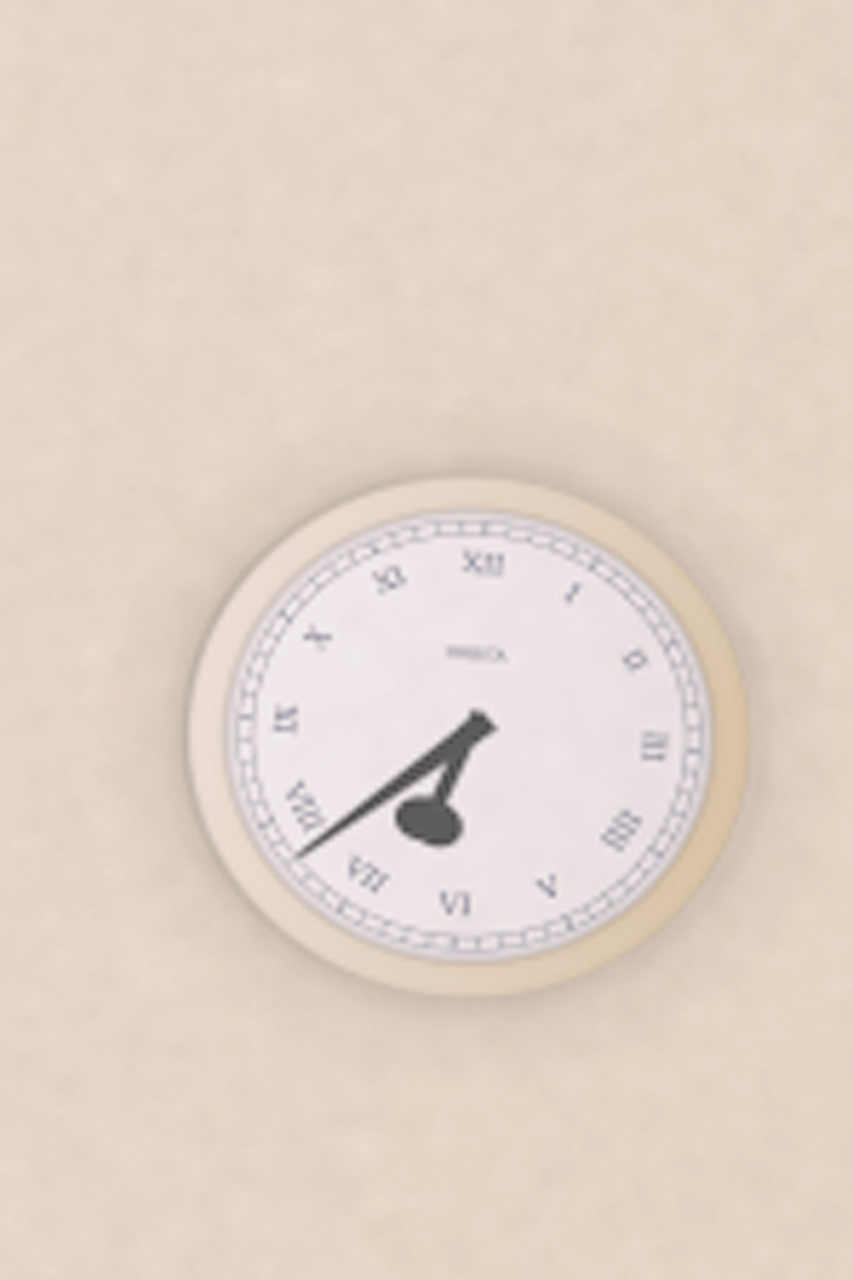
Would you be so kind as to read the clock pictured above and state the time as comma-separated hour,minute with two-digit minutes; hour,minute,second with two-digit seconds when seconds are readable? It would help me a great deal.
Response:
6,38
